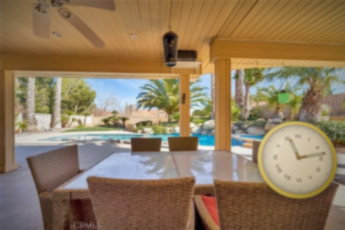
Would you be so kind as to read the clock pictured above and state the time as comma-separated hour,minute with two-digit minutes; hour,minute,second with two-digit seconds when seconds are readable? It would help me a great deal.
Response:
11,13
